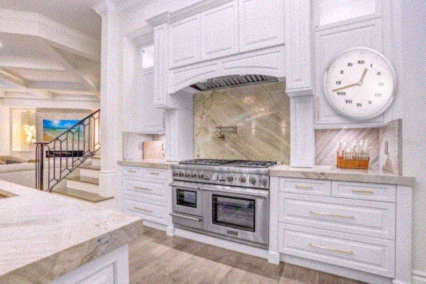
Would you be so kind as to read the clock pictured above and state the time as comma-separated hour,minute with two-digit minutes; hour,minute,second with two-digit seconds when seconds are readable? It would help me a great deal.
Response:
12,42
